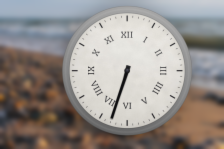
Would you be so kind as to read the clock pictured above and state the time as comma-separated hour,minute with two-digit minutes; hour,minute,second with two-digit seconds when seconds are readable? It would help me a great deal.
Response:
6,33
